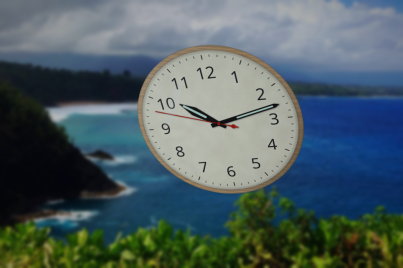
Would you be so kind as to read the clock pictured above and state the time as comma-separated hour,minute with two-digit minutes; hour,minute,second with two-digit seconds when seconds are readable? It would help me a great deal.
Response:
10,12,48
